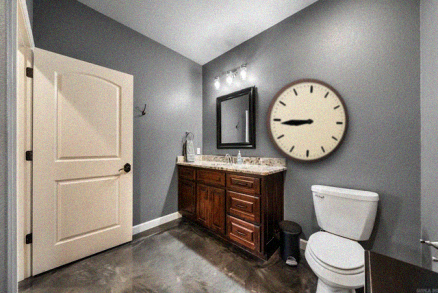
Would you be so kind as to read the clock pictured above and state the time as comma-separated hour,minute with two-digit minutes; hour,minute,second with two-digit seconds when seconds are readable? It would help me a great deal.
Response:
8,44
